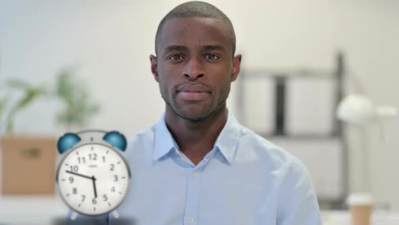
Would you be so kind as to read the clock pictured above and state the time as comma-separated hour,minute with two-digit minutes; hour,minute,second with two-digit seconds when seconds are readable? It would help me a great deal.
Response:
5,48
